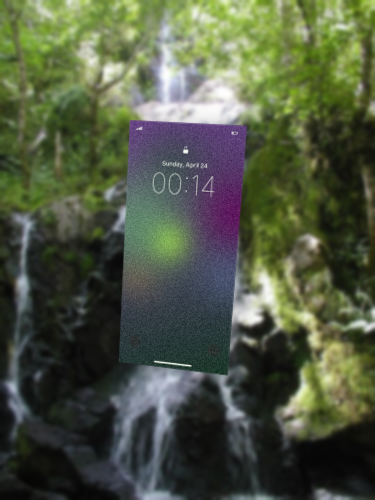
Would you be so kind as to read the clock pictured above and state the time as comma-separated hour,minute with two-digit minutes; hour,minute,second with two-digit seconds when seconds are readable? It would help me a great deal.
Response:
0,14
